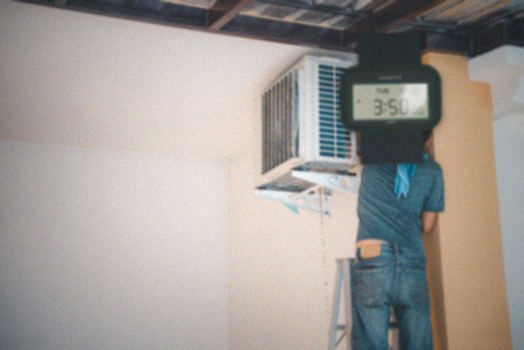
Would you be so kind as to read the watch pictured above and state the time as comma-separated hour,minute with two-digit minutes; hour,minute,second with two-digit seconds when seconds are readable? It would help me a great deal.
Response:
3,50
